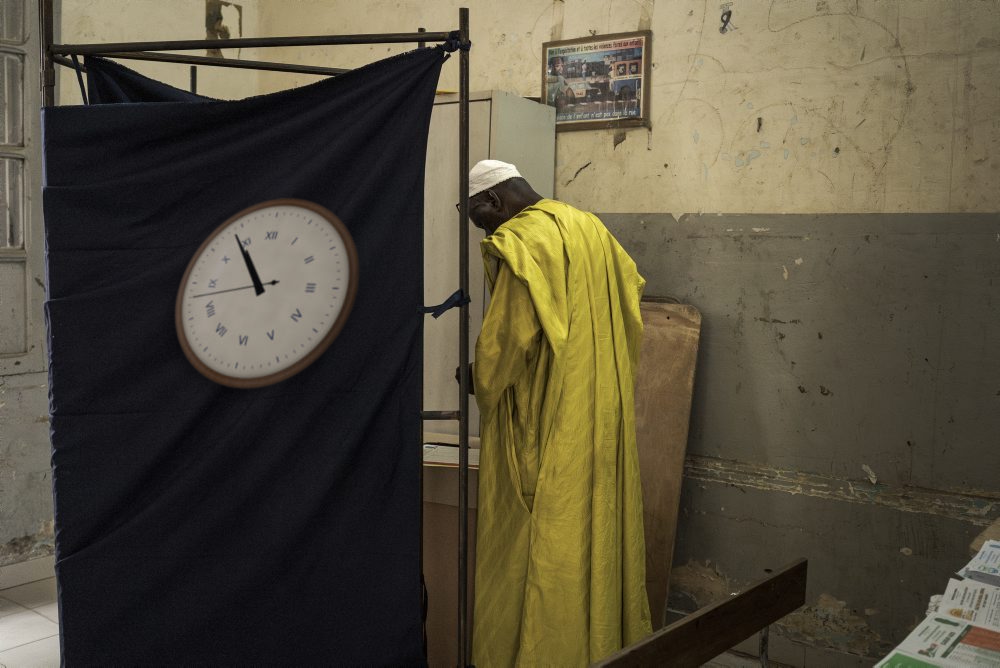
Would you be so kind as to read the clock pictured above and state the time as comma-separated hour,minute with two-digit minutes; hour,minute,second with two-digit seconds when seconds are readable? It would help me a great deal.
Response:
10,53,43
